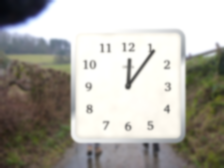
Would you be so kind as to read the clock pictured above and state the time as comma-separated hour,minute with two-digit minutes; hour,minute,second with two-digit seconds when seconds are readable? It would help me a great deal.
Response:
12,06
